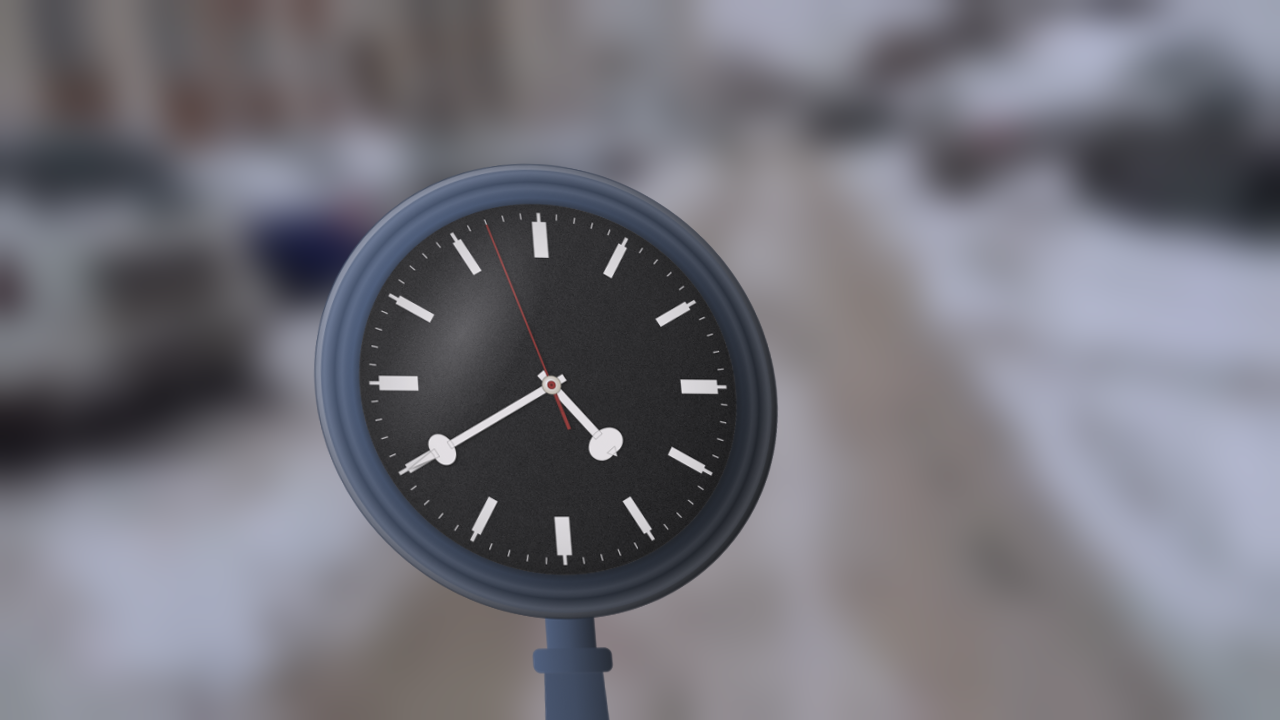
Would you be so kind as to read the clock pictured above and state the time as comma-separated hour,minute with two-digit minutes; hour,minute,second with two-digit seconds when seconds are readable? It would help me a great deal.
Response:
4,39,57
